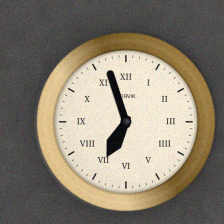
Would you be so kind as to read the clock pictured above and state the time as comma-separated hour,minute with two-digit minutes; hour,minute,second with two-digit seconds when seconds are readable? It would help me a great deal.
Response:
6,57
